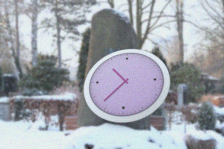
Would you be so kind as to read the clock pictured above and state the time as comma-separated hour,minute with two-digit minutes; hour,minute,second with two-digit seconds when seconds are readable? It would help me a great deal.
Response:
10,37
